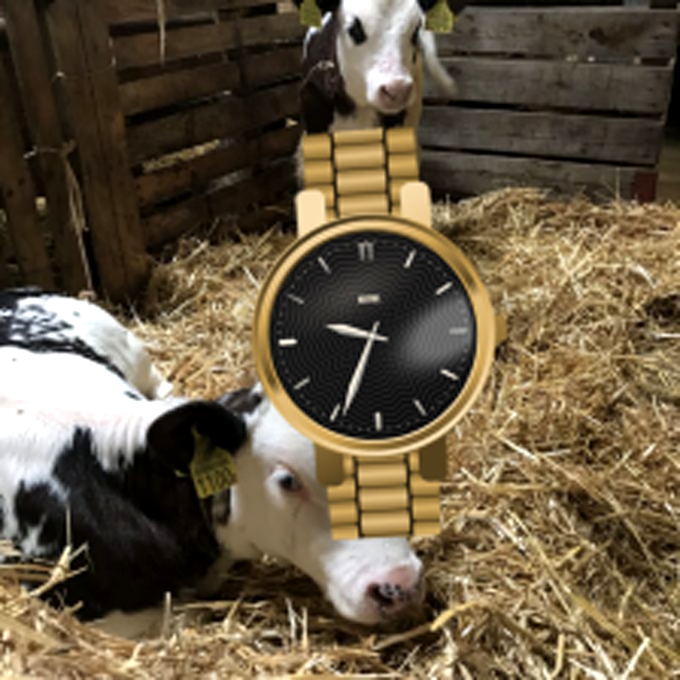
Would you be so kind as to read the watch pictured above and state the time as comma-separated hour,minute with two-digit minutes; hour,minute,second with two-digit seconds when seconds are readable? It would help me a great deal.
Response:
9,34
